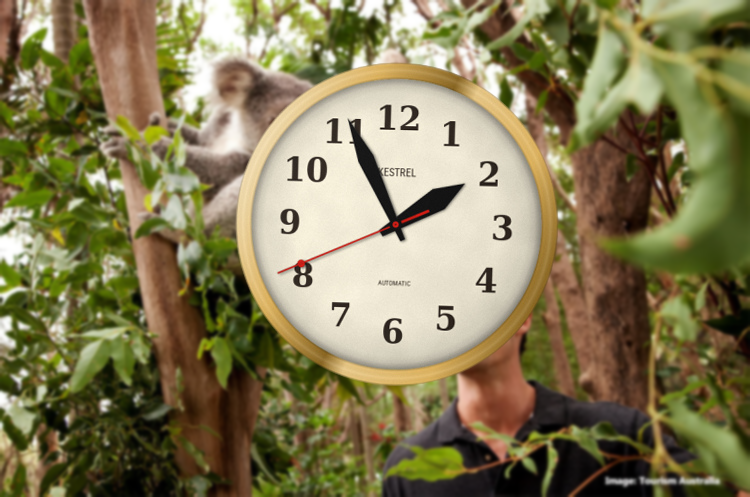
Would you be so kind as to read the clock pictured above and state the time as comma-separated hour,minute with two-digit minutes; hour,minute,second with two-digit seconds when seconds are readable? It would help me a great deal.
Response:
1,55,41
